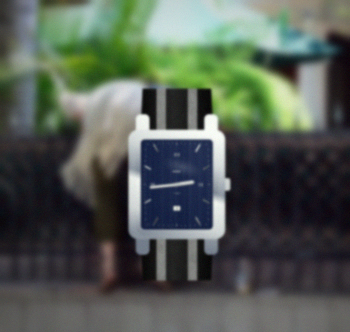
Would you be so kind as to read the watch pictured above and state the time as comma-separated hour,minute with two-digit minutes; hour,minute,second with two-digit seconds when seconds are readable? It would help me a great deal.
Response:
2,44
